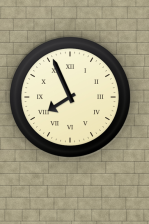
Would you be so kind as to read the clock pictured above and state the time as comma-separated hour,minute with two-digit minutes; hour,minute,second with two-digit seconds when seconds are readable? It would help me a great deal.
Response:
7,56
